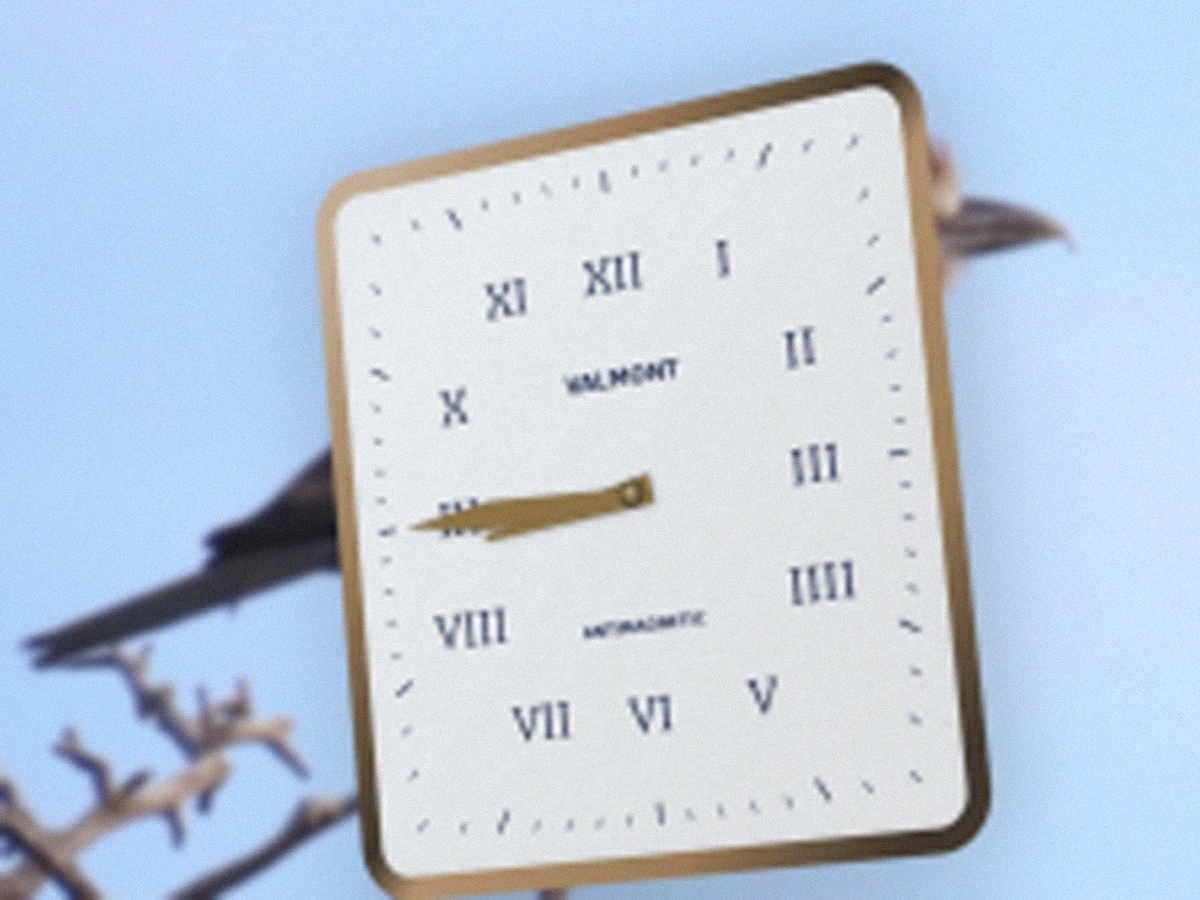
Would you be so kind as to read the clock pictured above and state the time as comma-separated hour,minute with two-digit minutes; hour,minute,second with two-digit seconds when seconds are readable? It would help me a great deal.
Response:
8,45
